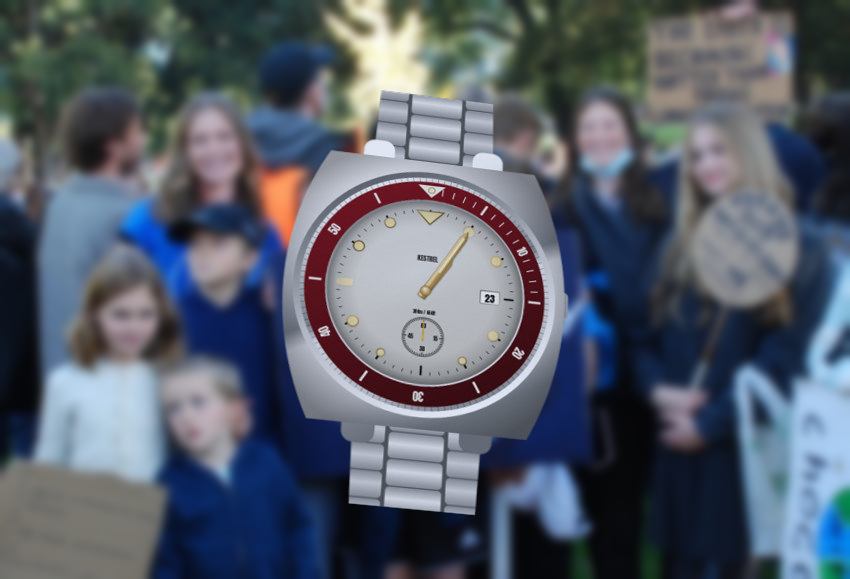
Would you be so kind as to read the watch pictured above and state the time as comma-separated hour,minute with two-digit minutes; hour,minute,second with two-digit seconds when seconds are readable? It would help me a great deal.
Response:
1,05
